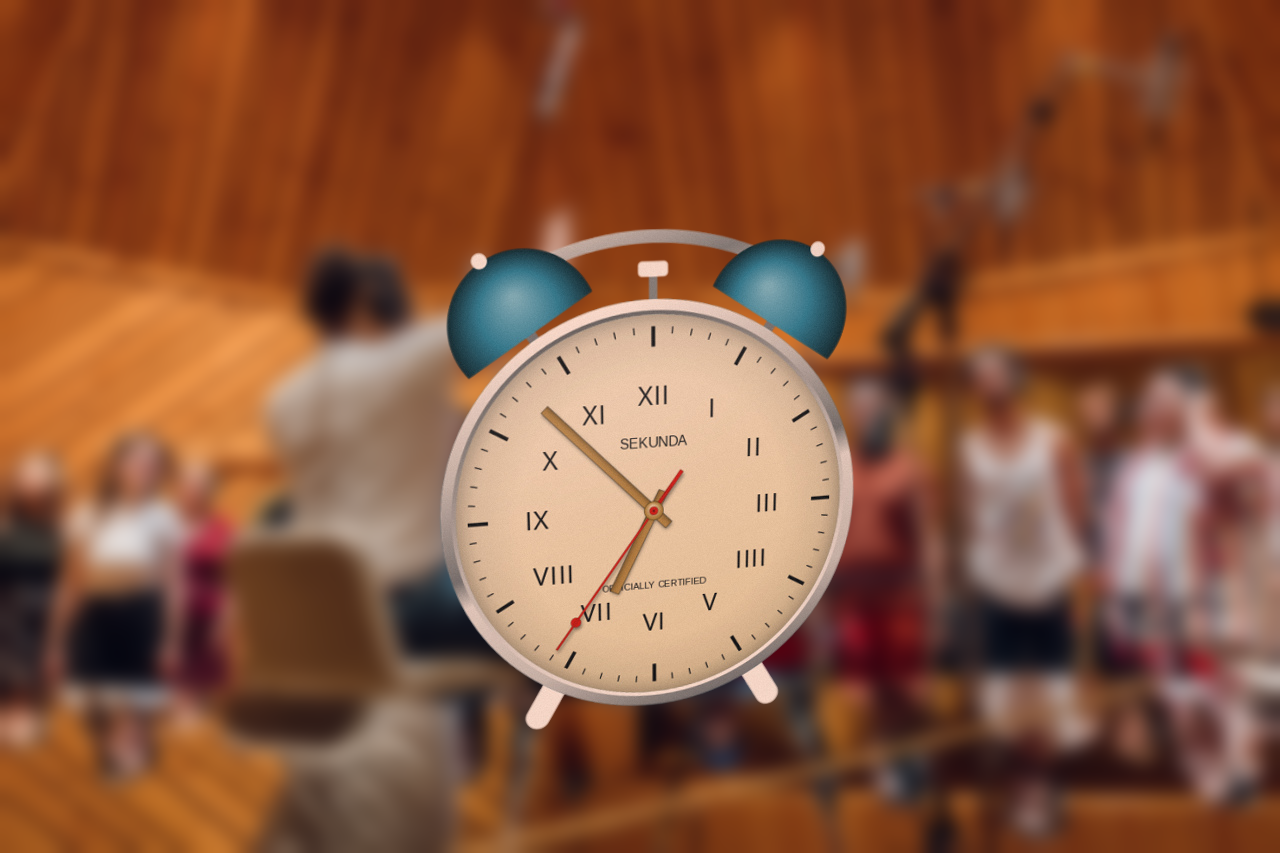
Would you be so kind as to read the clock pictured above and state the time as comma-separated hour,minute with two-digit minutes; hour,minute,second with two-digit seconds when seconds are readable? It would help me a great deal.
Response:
6,52,36
